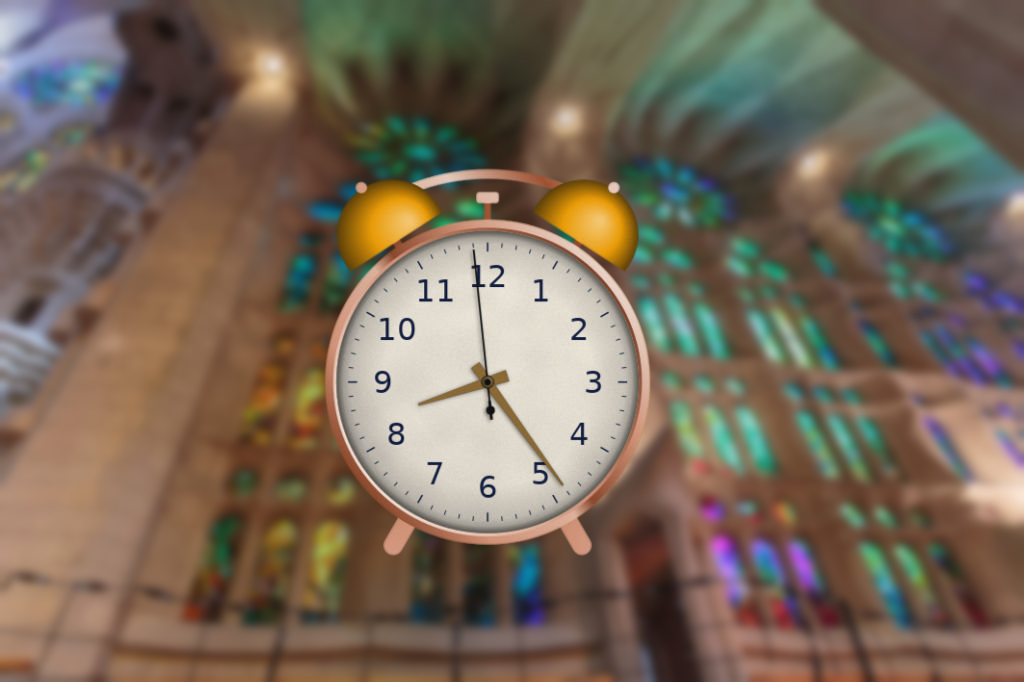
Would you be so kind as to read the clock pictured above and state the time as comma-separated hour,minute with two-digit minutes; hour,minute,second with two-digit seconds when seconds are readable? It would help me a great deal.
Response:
8,23,59
